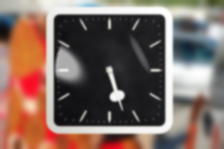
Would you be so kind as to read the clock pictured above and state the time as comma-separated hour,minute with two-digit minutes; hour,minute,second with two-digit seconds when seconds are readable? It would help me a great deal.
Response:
5,27
